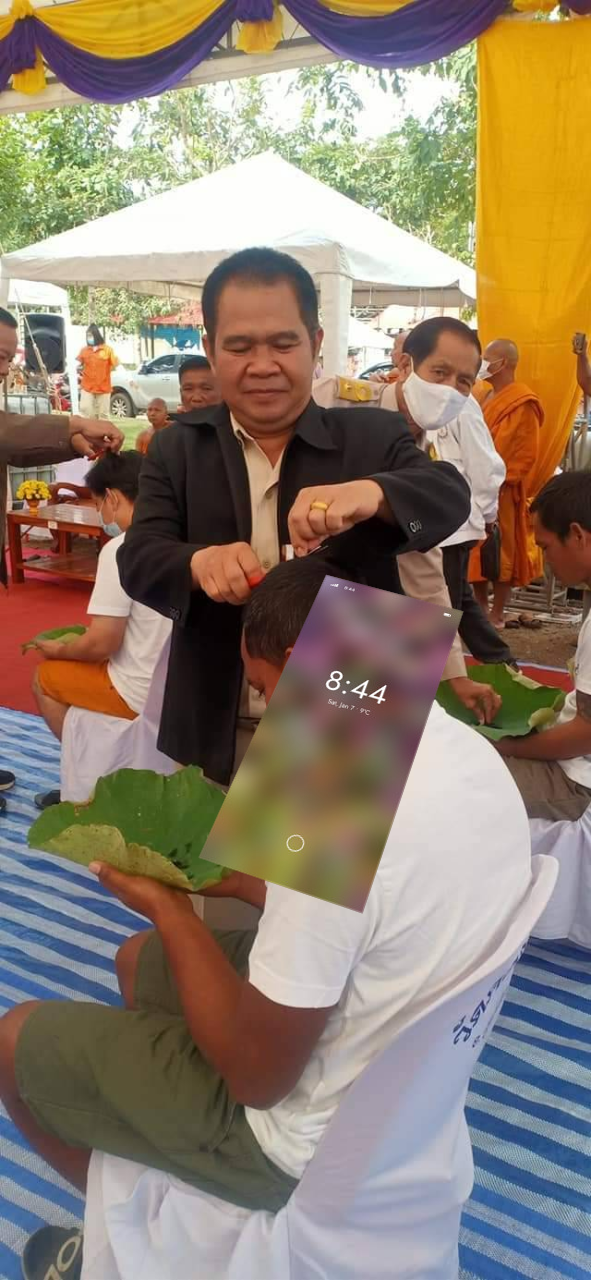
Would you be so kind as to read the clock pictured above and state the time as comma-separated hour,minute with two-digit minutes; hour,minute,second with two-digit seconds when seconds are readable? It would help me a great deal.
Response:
8,44
